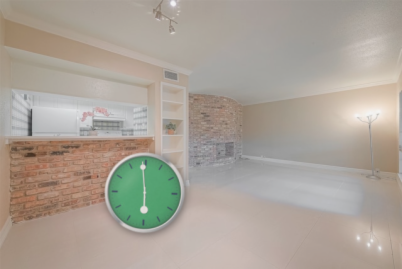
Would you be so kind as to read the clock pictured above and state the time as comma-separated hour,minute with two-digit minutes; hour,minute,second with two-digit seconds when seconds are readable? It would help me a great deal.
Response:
5,59
